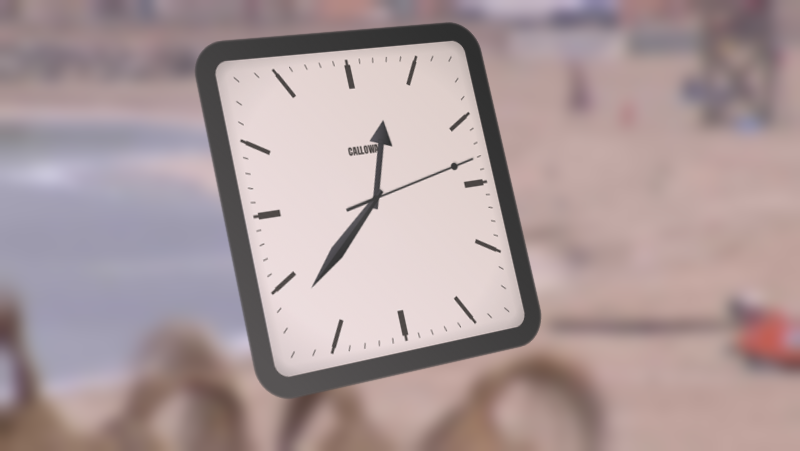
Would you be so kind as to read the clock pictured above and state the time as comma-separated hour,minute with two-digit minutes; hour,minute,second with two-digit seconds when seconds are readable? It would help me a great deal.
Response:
12,38,13
